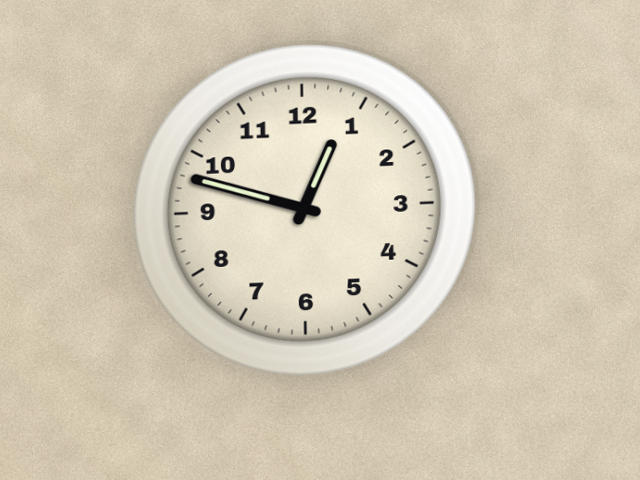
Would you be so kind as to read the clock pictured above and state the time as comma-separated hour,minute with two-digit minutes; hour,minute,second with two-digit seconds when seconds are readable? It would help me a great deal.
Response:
12,48
